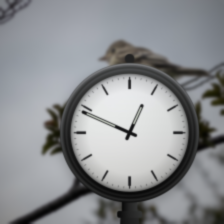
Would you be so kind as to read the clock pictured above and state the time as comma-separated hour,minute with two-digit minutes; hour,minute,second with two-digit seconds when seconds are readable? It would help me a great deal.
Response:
12,49
